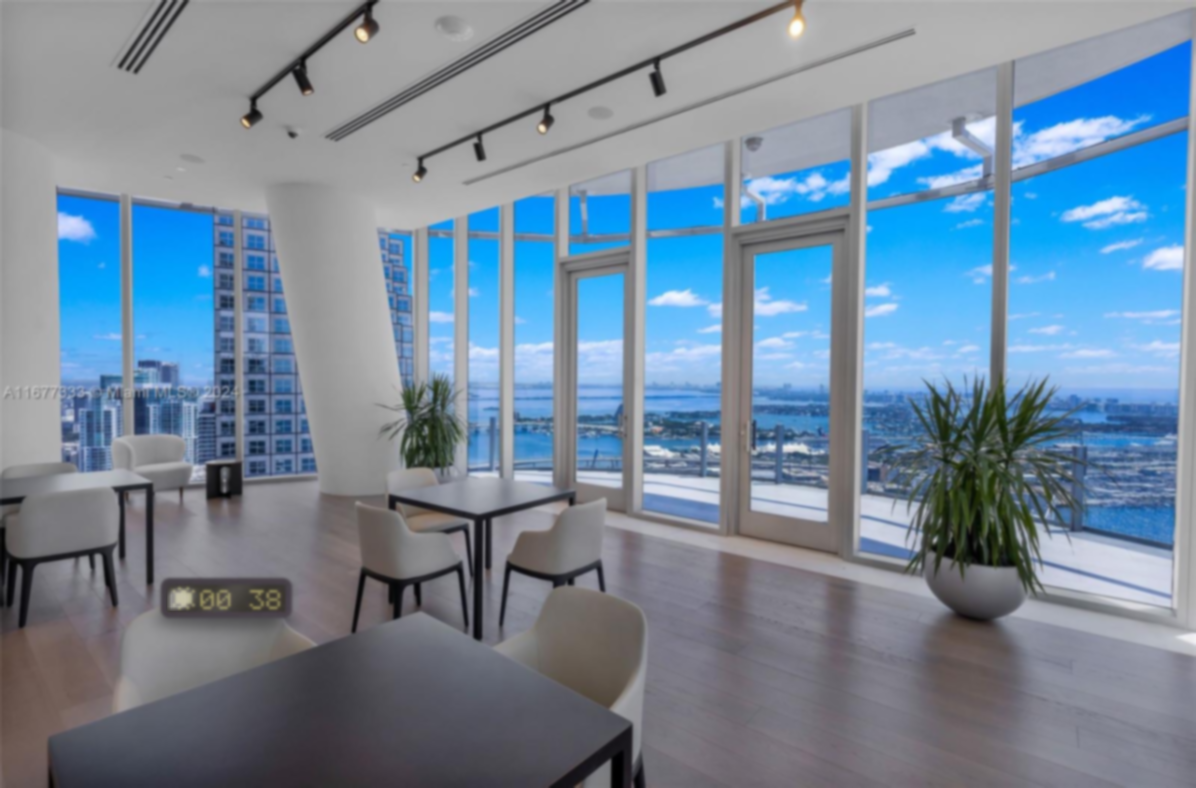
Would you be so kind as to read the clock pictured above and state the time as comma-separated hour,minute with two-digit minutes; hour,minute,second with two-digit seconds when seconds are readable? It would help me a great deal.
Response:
0,38
